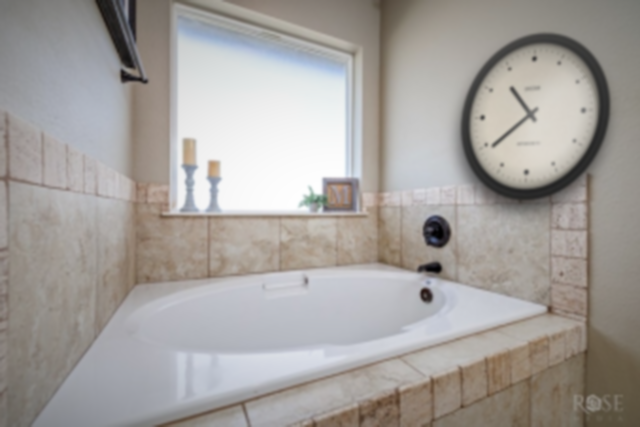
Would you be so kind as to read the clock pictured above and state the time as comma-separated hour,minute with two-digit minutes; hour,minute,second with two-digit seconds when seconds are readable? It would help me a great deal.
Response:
10,39
